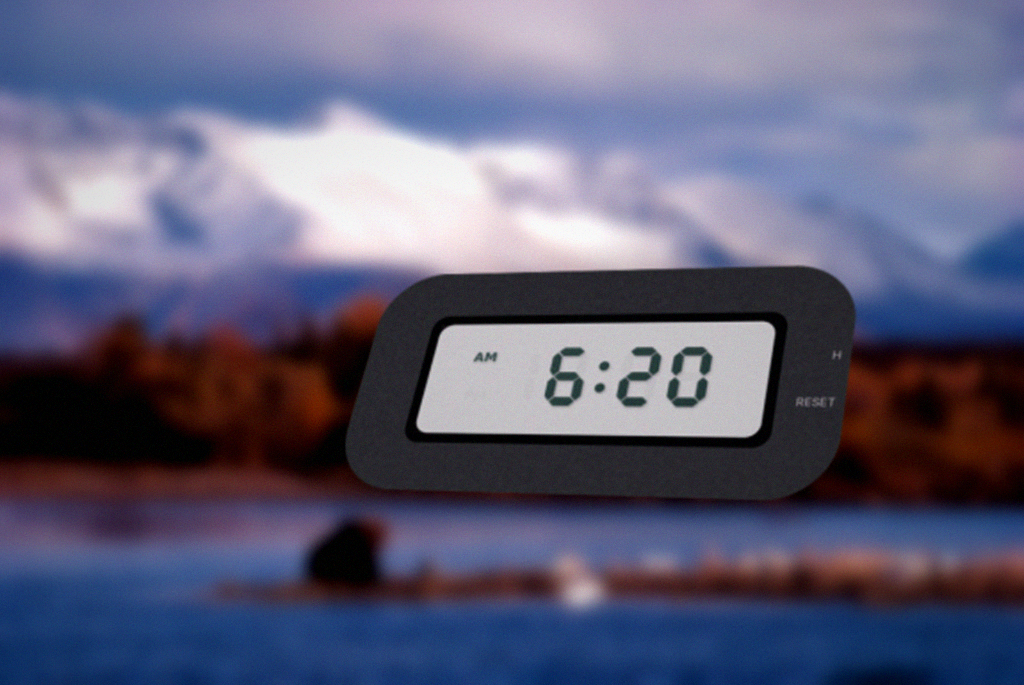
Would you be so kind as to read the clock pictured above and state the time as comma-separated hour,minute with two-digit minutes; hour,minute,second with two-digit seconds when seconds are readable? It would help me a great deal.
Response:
6,20
